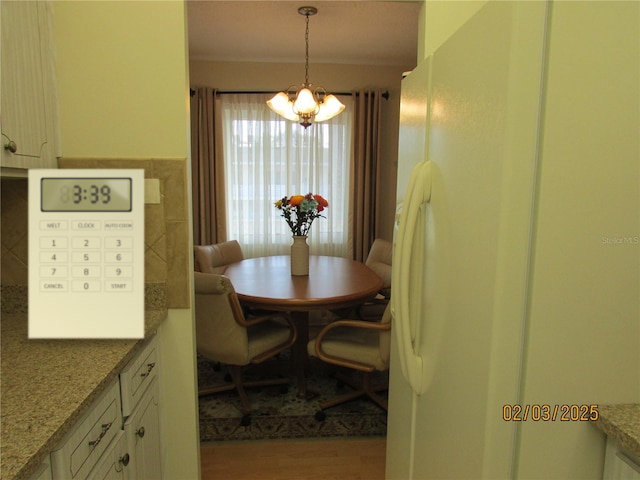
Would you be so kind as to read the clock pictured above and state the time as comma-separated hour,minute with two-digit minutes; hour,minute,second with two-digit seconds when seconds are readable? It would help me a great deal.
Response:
3,39
